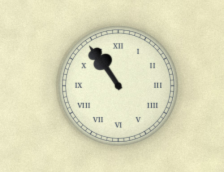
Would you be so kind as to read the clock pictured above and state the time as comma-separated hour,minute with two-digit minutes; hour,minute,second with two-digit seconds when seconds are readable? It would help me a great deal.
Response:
10,54
